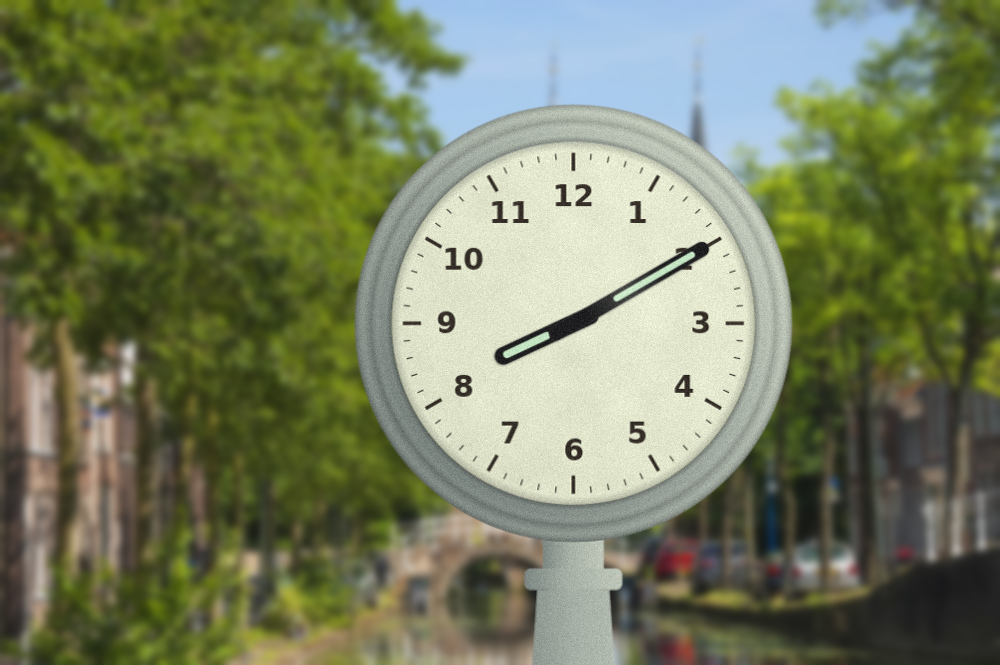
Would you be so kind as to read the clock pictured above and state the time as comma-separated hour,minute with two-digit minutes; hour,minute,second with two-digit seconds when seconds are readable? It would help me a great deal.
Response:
8,10
